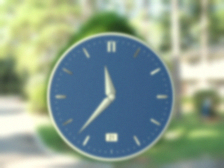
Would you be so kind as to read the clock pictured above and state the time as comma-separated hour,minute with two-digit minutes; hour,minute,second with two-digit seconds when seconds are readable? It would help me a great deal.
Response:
11,37
